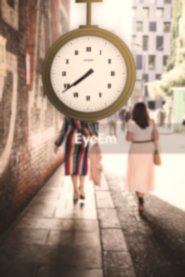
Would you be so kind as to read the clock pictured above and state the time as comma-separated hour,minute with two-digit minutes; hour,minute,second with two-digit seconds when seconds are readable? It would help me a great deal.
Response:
7,39
